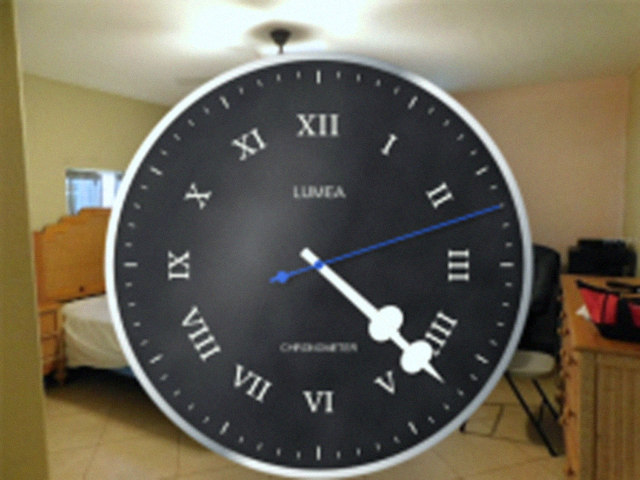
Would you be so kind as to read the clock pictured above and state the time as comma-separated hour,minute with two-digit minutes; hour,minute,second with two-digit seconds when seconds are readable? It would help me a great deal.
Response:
4,22,12
